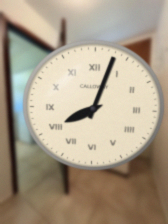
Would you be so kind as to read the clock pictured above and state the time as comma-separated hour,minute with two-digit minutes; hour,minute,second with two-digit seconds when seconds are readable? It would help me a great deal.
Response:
8,03
